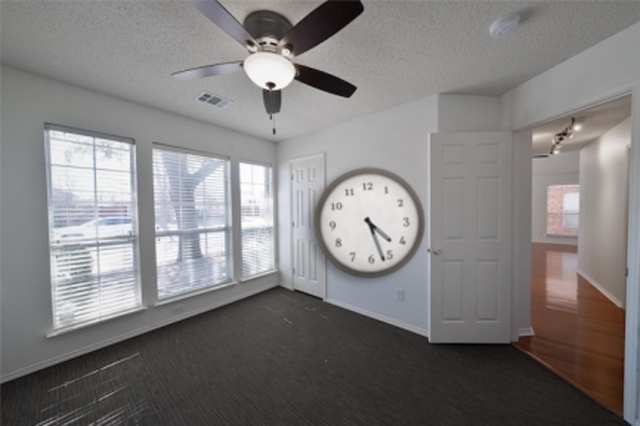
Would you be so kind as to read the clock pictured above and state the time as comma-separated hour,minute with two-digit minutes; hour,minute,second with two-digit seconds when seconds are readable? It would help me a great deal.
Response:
4,27
